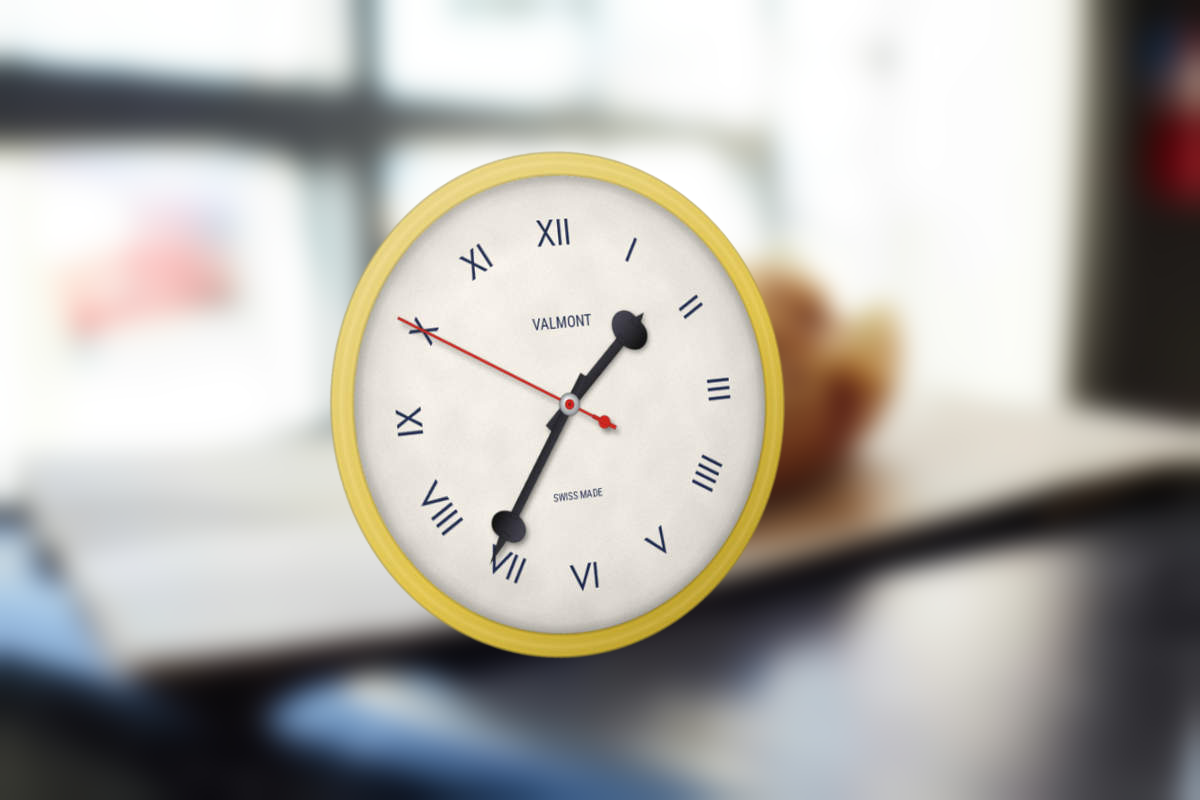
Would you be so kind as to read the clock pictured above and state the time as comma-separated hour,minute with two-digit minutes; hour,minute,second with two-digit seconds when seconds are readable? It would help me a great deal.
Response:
1,35,50
